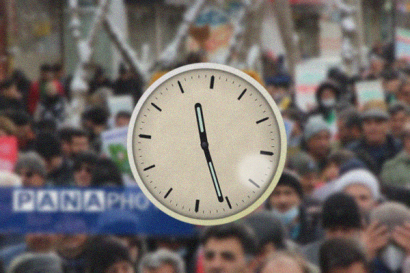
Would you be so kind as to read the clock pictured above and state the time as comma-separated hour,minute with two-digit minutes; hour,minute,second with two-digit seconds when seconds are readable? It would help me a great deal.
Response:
11,26
